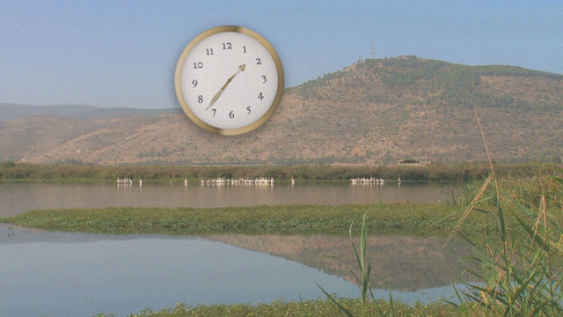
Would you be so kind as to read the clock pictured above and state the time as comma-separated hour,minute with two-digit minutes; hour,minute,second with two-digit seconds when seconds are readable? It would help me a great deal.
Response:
1,37
